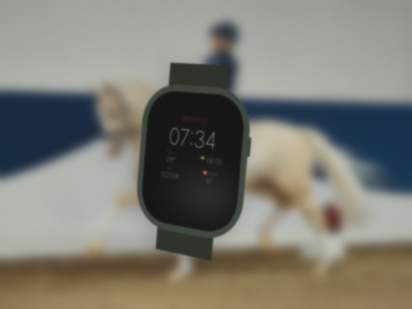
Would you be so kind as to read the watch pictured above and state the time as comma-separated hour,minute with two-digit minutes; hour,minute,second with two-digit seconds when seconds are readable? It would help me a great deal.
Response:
7,34
